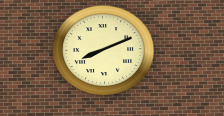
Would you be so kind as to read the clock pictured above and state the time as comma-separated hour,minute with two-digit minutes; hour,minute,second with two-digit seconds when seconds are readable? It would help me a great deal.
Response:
8,11
